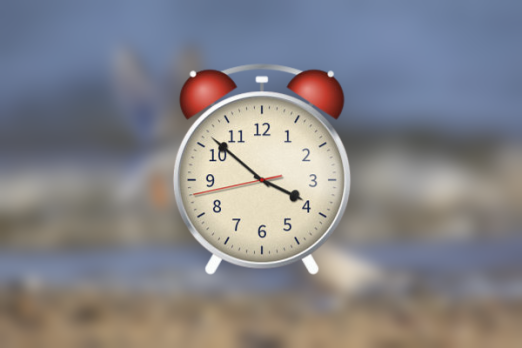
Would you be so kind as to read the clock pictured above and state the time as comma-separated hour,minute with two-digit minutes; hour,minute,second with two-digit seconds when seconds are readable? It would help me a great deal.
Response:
3,51,43
